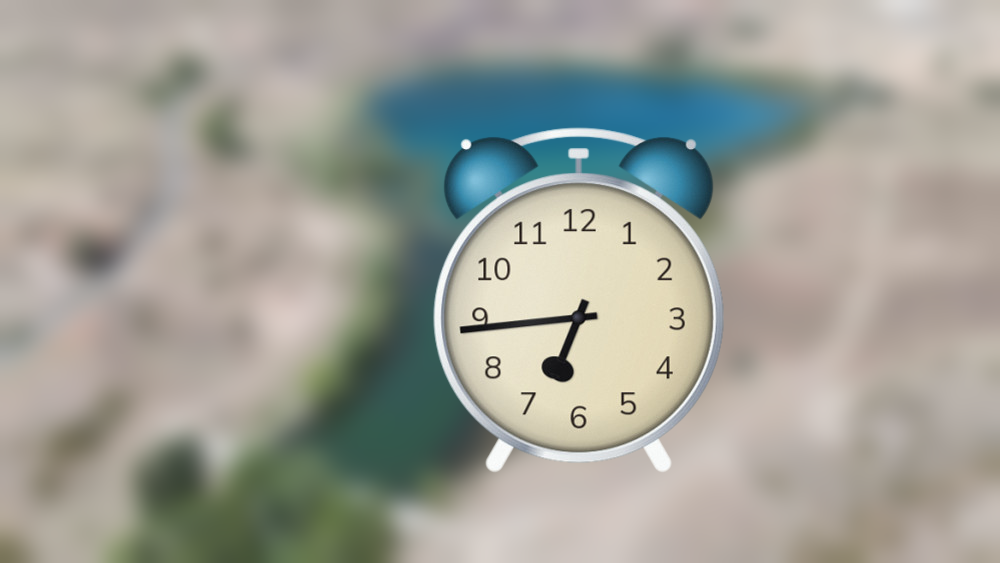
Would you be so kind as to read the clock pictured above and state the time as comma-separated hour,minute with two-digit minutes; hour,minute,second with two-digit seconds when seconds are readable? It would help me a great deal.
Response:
6,44
